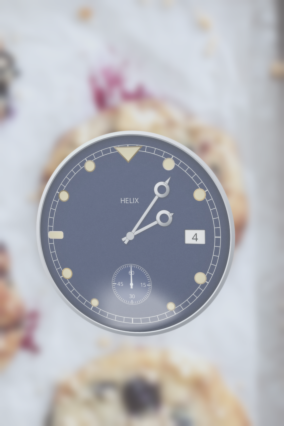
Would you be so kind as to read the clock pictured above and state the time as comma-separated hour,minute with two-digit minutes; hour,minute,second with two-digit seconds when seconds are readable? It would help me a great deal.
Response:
2,06
